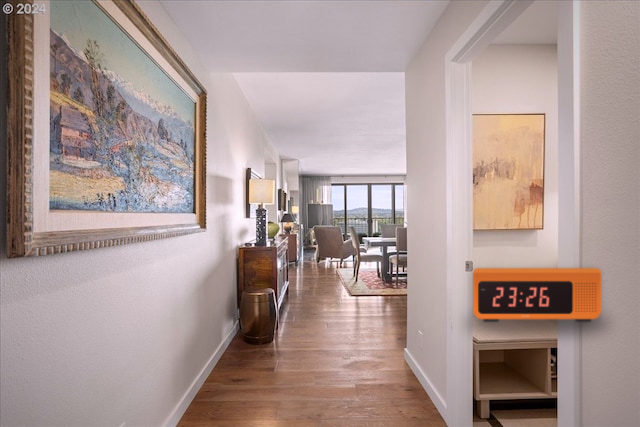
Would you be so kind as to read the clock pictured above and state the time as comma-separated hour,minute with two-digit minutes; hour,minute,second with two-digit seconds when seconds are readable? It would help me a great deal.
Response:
23,26
